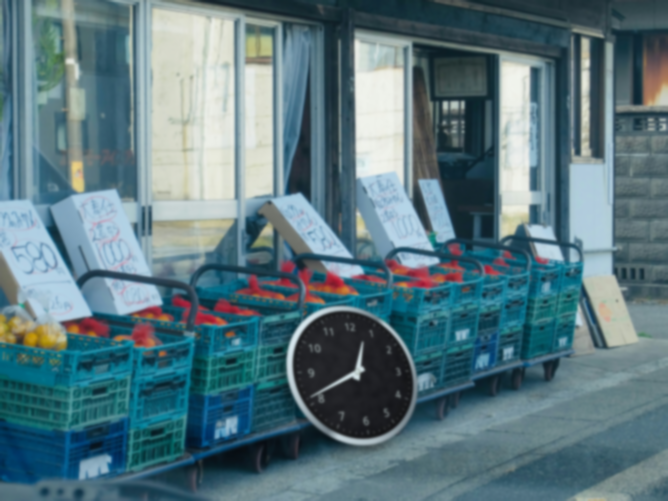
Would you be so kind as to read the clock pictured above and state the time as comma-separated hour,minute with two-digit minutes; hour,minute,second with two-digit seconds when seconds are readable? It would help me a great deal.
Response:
12,41
